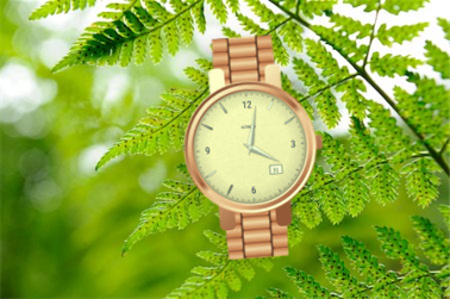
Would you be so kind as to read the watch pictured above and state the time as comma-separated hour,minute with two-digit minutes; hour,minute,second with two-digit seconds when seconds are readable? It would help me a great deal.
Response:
4,02
